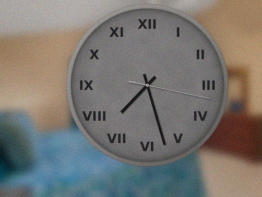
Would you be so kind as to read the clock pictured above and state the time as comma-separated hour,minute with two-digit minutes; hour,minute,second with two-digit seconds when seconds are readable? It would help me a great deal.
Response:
7,27,17
